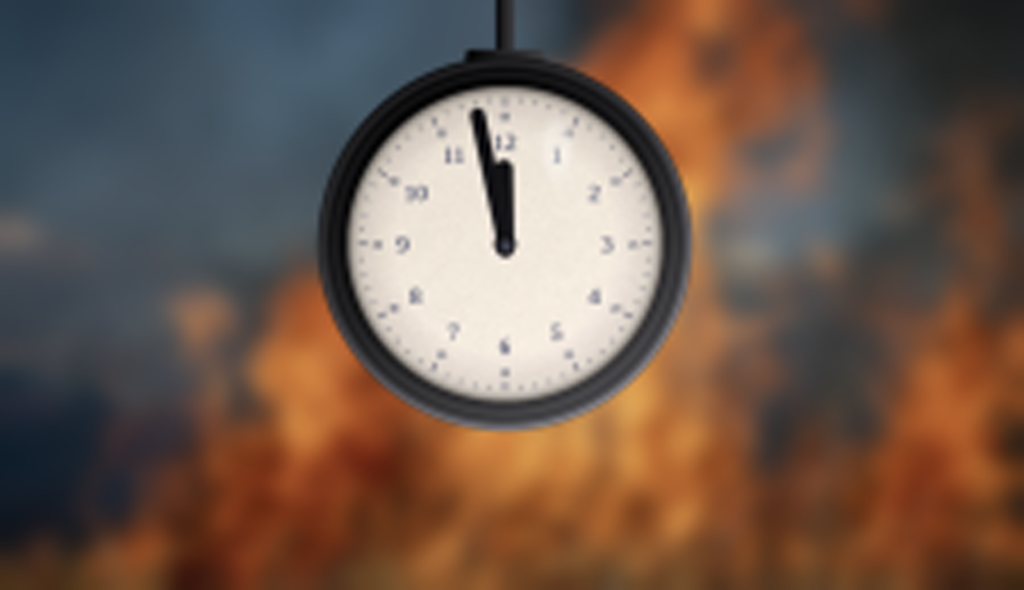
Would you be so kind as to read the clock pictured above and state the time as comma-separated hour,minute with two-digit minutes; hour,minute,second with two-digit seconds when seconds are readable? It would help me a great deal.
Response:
11,58
